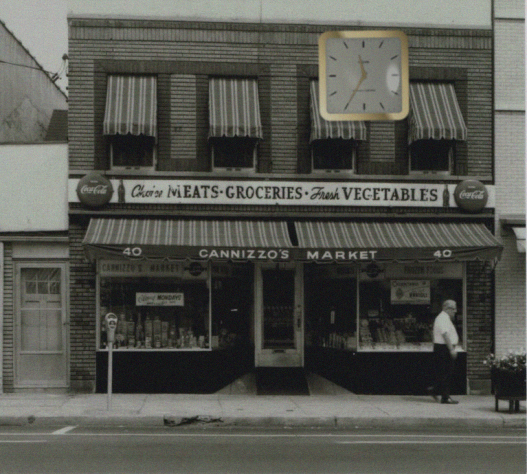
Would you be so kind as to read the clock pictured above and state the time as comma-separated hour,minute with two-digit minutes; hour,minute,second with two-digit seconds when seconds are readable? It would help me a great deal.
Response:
11,35
